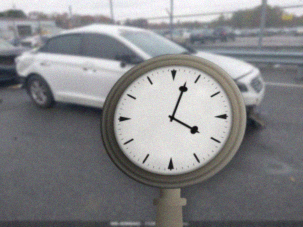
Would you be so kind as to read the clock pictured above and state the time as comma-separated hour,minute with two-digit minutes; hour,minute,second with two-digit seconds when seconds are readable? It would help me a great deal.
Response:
4,03
